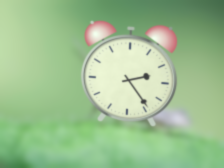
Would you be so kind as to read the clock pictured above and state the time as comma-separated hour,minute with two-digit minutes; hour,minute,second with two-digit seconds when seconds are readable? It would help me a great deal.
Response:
2,24
